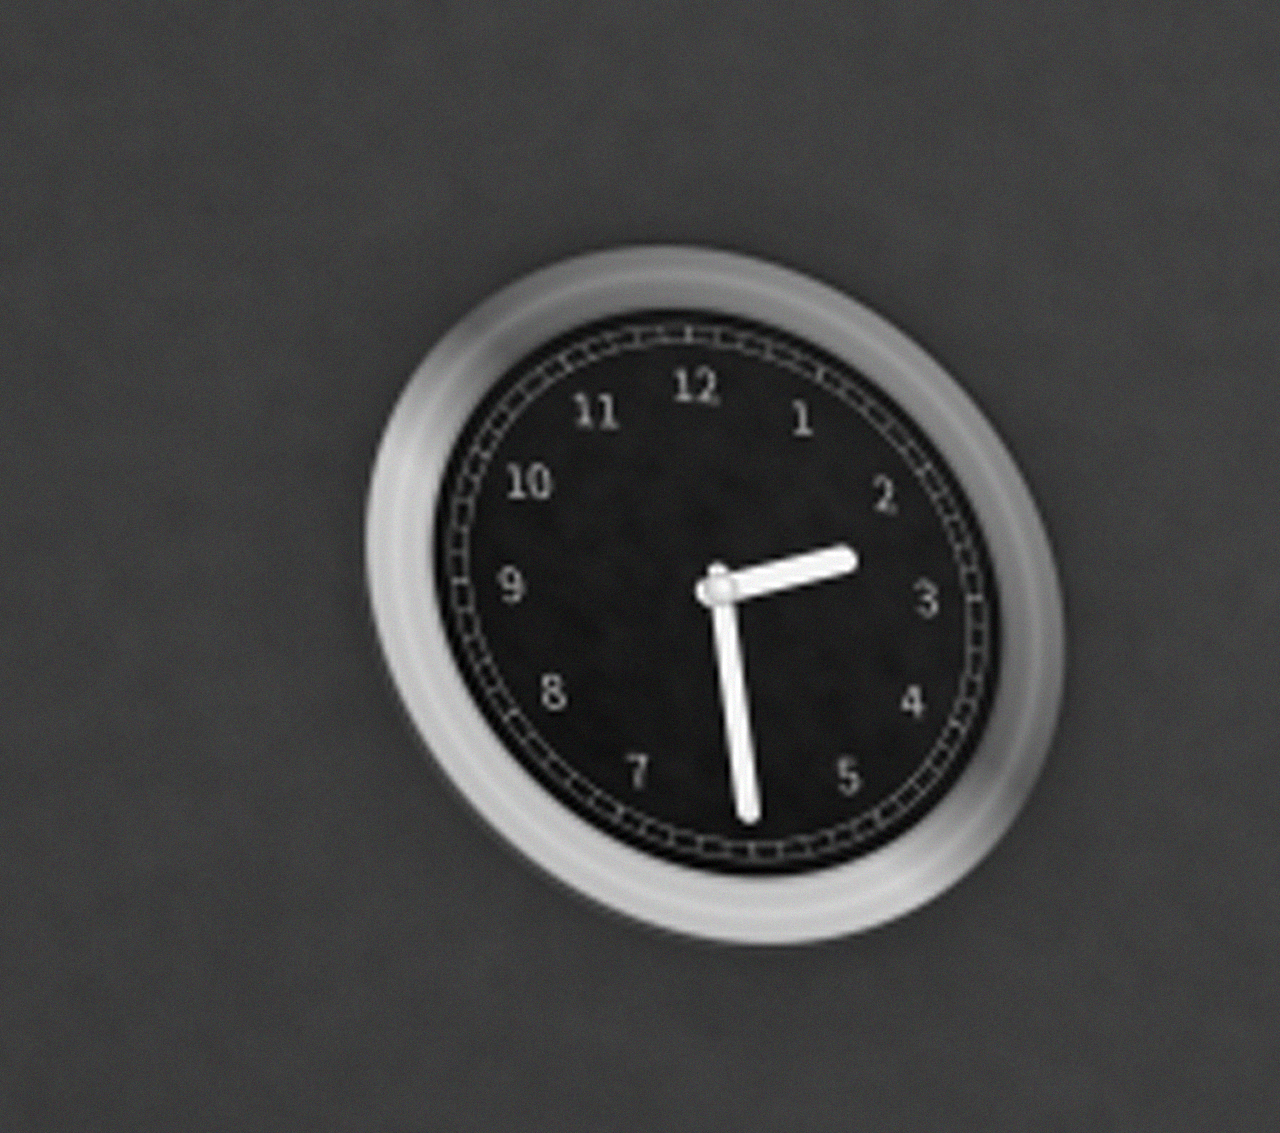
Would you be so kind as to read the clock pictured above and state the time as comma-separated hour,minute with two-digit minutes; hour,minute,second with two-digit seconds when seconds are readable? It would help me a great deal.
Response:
2,30
